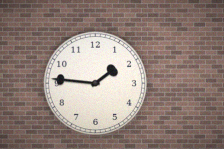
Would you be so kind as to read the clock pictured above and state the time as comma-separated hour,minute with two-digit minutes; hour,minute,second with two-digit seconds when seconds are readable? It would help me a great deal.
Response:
1,46
